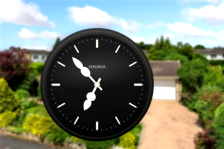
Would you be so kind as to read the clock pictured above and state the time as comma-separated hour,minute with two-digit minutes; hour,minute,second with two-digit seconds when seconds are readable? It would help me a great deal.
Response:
6,53
